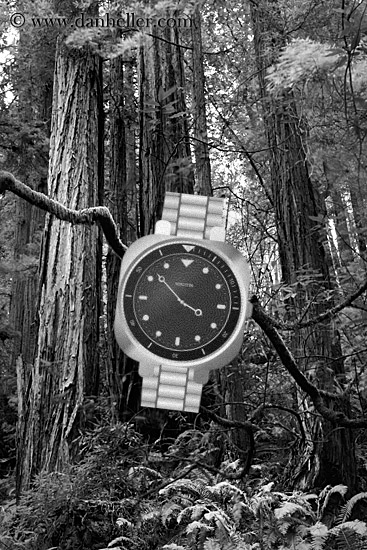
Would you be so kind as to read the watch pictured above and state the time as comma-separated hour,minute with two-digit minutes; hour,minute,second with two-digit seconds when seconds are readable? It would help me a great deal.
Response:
3,52
